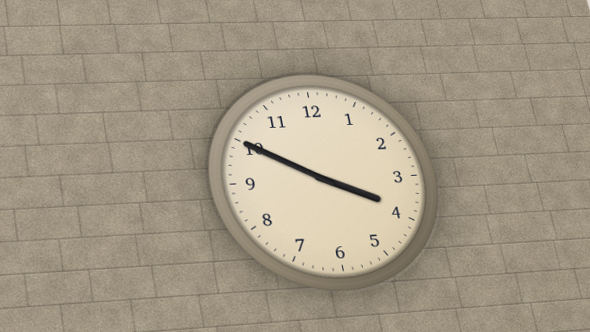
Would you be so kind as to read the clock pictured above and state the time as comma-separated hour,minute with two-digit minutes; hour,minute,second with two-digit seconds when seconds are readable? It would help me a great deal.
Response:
3,50
